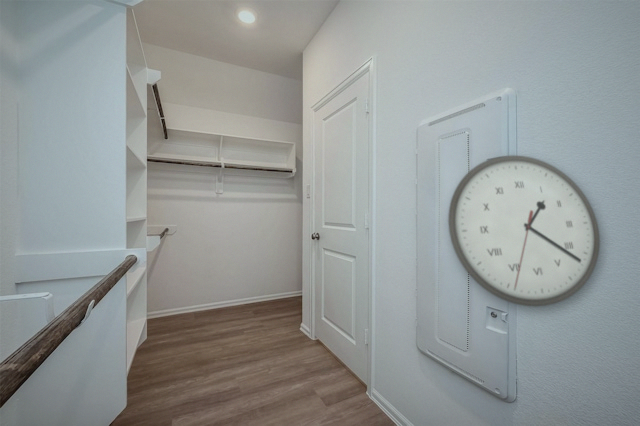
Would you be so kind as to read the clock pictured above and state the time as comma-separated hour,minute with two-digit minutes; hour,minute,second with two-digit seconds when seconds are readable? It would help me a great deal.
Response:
1,21,34
